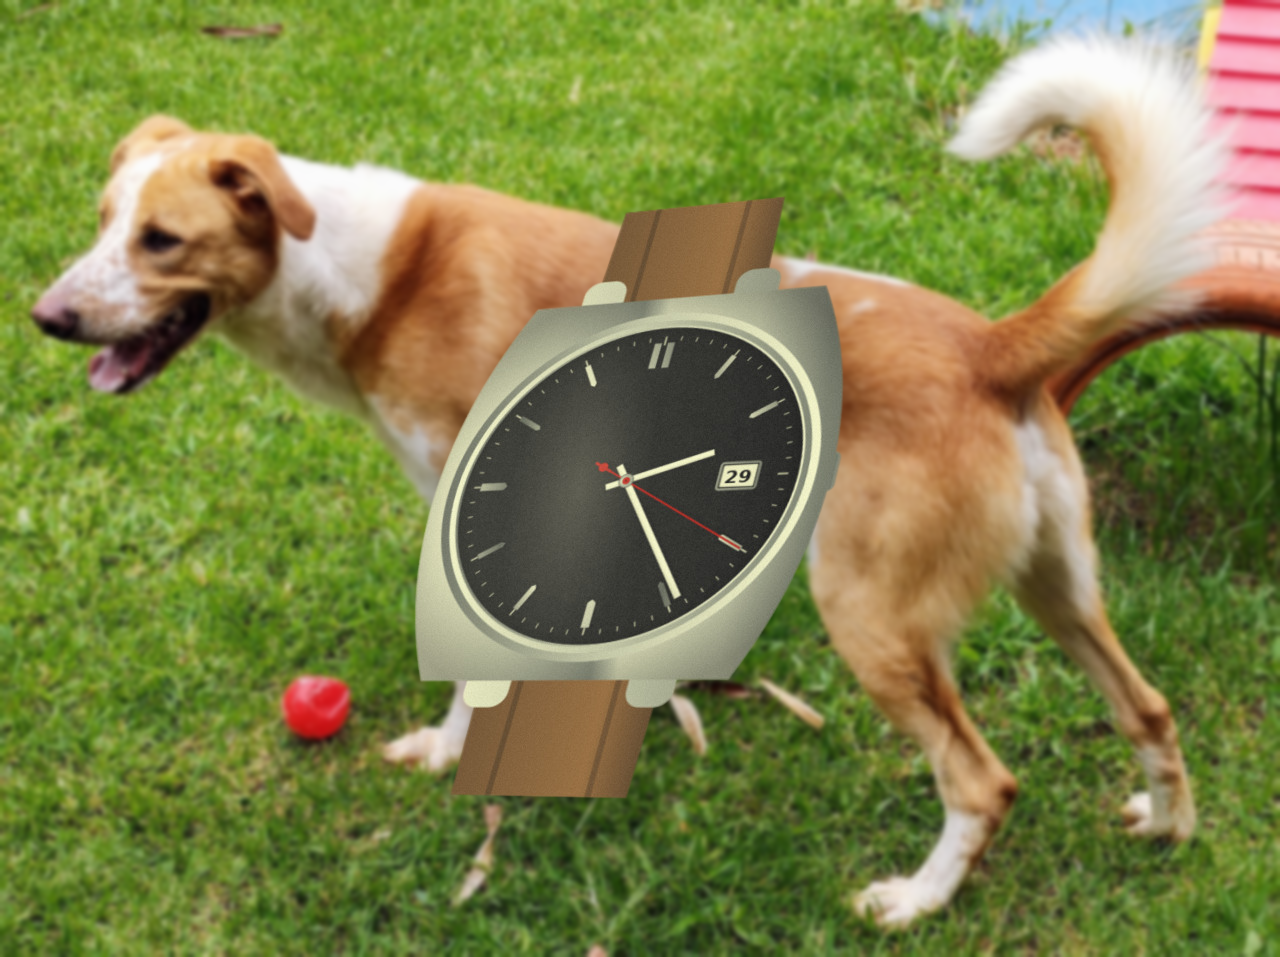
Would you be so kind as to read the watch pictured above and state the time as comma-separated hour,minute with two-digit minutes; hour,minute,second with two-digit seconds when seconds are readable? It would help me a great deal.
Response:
2,24,20
